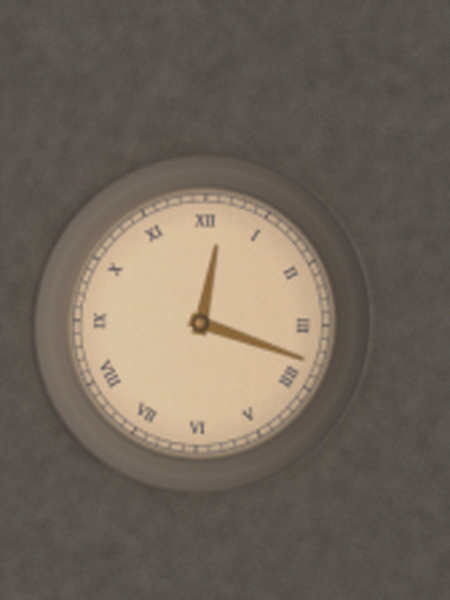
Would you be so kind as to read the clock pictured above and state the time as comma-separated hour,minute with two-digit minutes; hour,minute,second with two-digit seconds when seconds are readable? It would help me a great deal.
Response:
12,18
